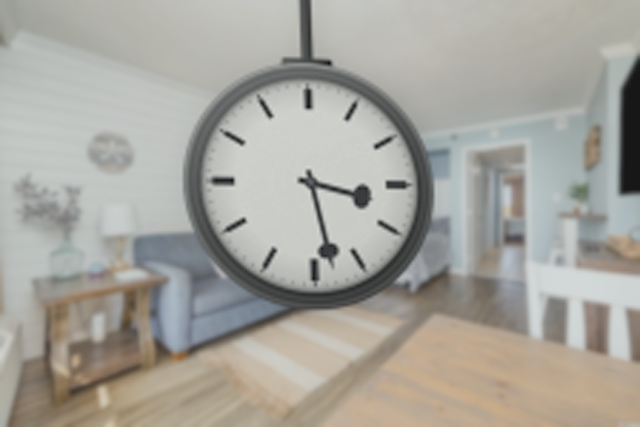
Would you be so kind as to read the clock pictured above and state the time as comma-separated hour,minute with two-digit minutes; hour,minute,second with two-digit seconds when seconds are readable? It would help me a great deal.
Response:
3,28
